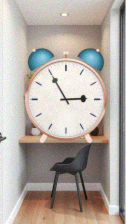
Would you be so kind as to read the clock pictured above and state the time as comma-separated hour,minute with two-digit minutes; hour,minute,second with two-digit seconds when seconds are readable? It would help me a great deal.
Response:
2,55
